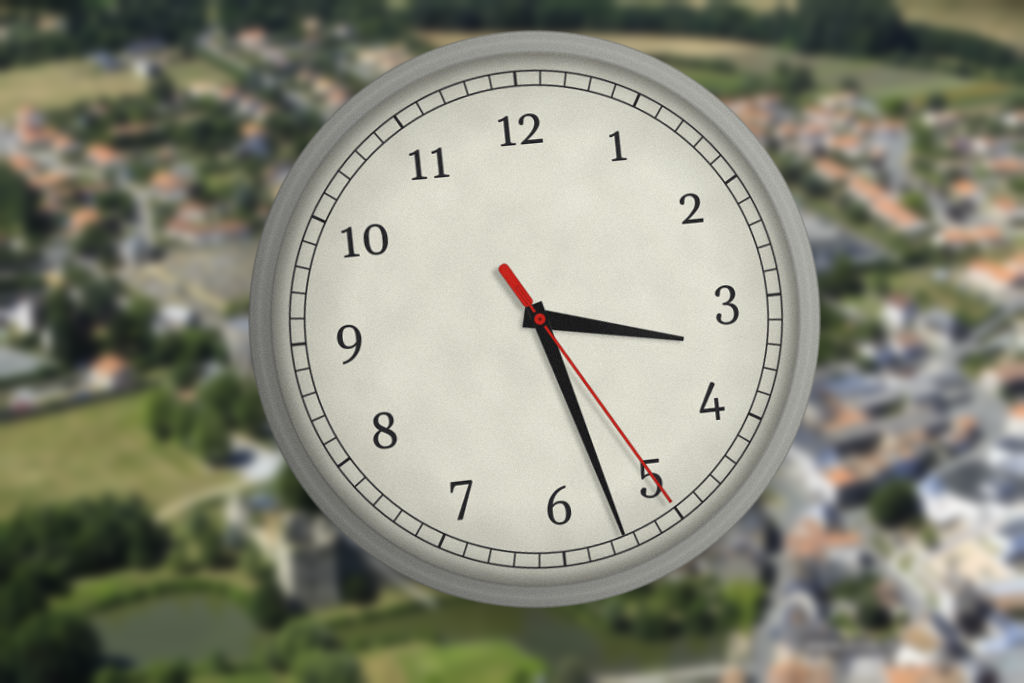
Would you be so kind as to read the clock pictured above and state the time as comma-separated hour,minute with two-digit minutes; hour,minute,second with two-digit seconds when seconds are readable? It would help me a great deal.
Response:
3,27,25
